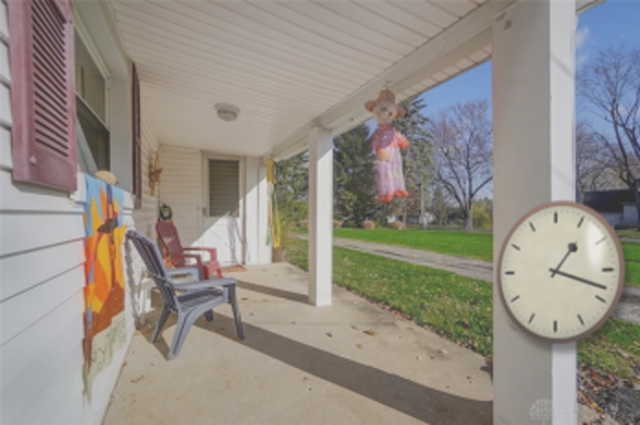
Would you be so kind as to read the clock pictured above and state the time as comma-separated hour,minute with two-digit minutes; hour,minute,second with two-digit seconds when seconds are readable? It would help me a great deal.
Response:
1,18
